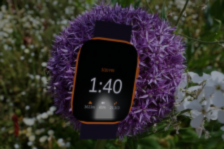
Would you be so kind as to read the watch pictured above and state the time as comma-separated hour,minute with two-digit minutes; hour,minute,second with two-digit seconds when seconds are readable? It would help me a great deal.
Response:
1,40
